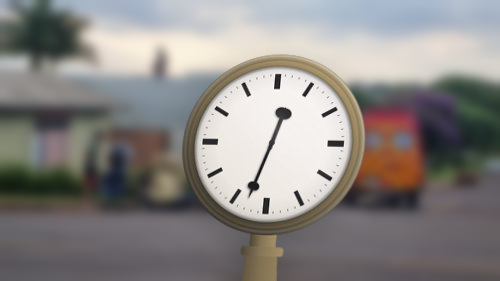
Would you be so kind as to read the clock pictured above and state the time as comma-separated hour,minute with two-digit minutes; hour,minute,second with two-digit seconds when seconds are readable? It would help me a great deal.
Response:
12,33
